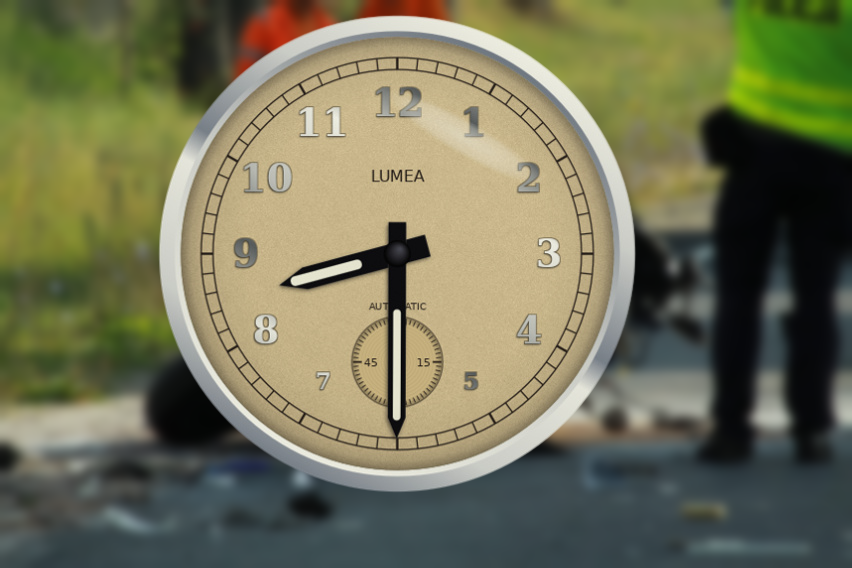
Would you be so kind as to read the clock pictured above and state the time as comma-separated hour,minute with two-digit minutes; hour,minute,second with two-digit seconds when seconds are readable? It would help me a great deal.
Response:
8,30,02
